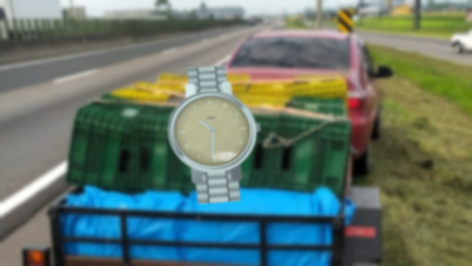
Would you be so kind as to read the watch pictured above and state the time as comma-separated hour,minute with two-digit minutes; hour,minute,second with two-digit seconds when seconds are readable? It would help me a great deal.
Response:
10,31
